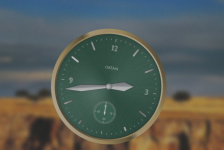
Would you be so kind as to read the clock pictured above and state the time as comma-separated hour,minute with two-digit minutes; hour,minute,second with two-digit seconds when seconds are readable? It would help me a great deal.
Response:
2,43
